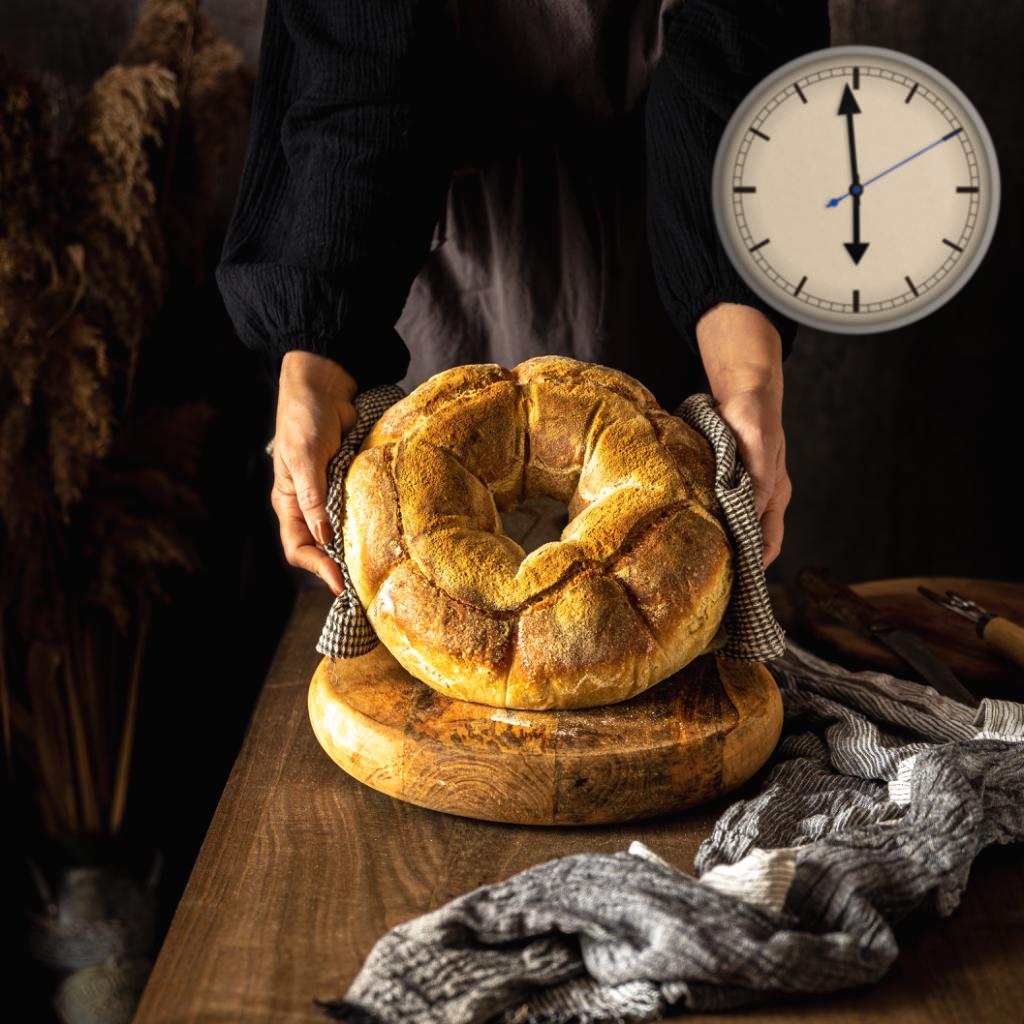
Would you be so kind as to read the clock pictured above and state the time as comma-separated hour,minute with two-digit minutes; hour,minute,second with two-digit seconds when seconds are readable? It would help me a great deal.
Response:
5,59,10
